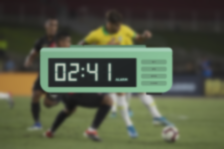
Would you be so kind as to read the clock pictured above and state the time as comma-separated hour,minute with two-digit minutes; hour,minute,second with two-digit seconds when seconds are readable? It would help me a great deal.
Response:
2,41
